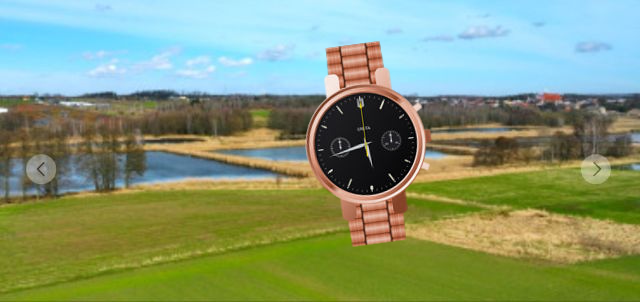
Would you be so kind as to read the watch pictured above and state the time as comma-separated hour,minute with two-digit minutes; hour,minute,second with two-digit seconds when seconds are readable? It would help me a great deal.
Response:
5,43
